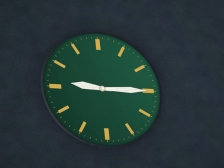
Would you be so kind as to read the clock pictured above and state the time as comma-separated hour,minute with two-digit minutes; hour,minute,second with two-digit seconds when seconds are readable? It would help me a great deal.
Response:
9,15
